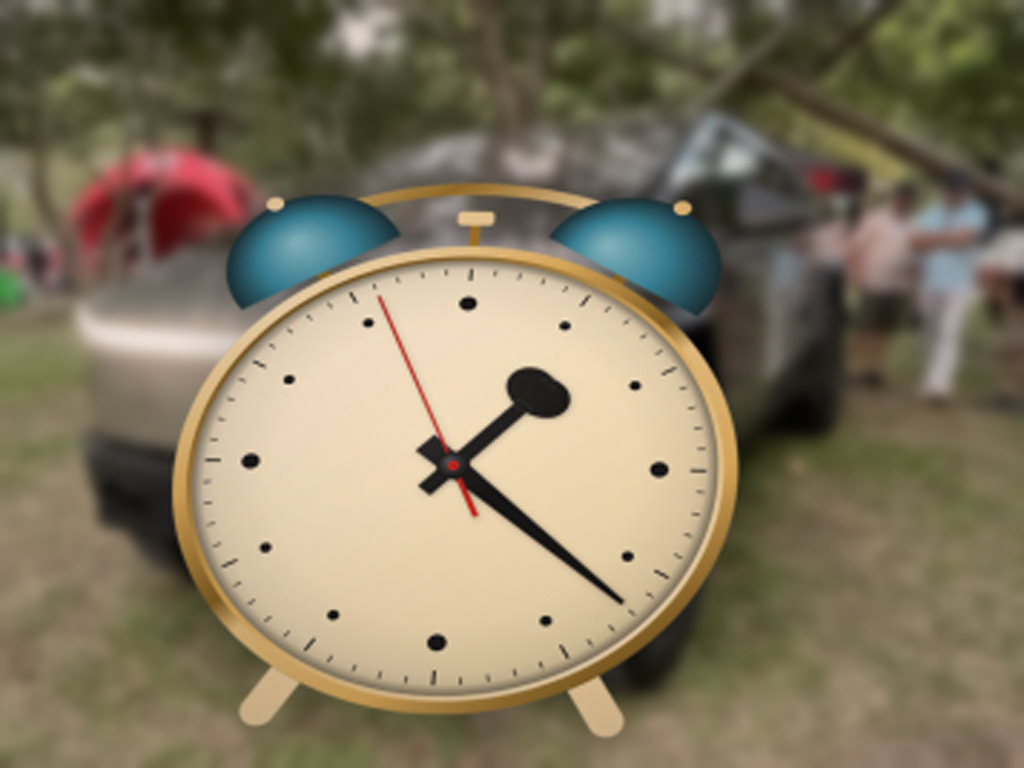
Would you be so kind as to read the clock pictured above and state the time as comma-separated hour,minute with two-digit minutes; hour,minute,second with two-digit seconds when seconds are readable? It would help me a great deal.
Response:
1,21,56
